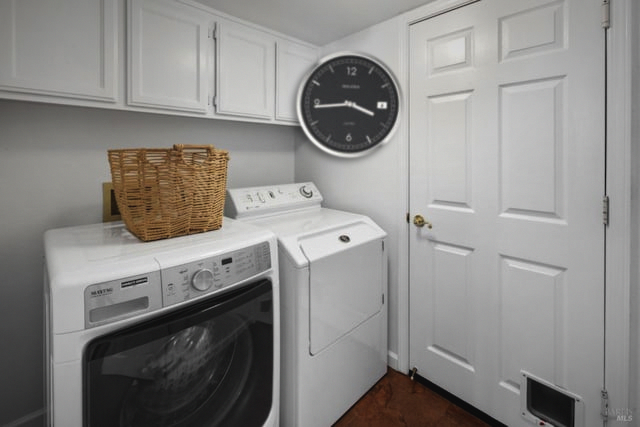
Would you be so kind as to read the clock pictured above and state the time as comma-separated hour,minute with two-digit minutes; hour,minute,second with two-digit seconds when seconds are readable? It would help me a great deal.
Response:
3,44
